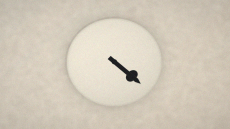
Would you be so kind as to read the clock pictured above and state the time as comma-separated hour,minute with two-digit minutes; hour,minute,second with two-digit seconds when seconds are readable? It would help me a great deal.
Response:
4,22
